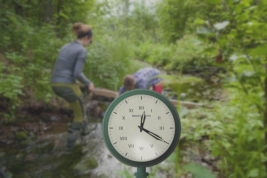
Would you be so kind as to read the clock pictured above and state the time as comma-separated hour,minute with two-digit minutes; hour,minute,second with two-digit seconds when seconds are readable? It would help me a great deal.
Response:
12,20
